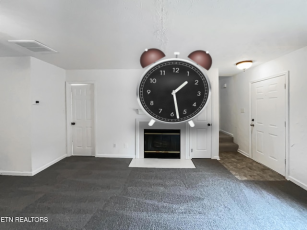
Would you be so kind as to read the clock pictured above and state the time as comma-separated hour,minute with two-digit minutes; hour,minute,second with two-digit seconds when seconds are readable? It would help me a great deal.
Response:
1,28
